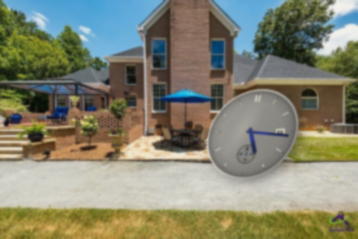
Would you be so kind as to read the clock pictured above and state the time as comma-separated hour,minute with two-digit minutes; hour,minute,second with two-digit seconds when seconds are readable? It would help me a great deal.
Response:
5,16
